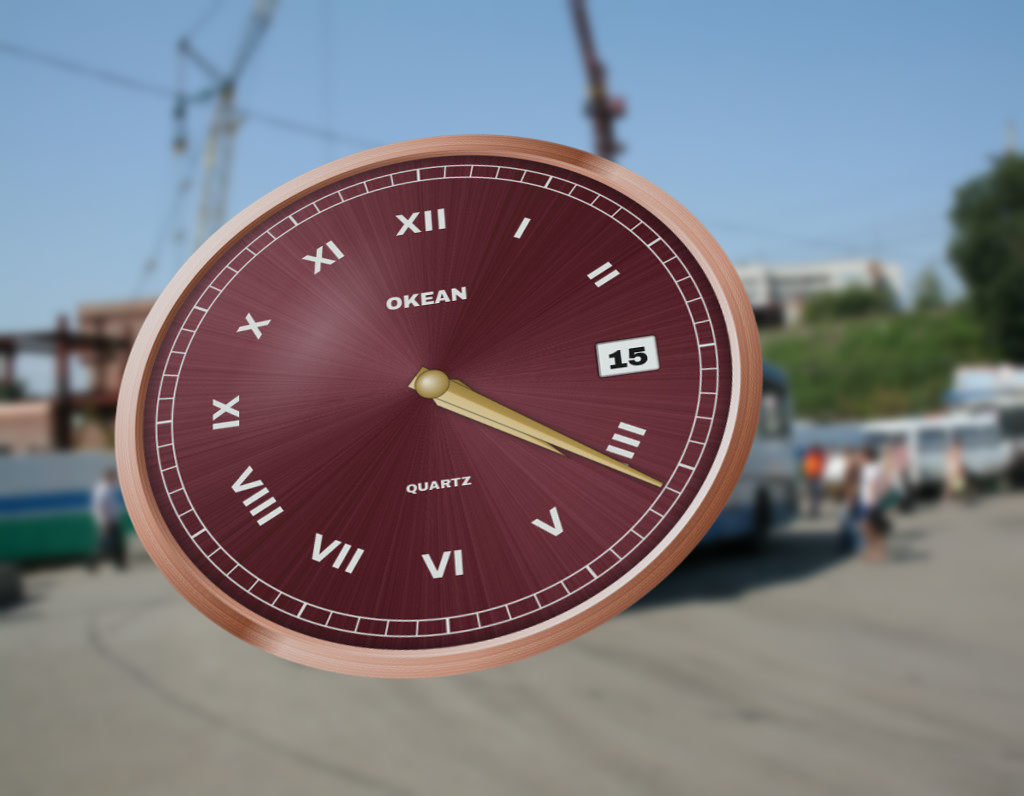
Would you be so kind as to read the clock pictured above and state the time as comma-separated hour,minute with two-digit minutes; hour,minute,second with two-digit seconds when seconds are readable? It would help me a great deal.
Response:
4,21
